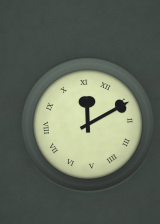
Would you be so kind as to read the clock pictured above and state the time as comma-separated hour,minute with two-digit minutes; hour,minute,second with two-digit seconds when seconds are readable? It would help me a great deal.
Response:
11,06
